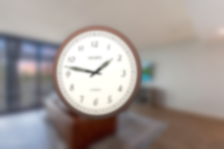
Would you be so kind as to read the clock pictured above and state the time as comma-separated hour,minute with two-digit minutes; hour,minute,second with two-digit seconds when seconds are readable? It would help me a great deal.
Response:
1,47
